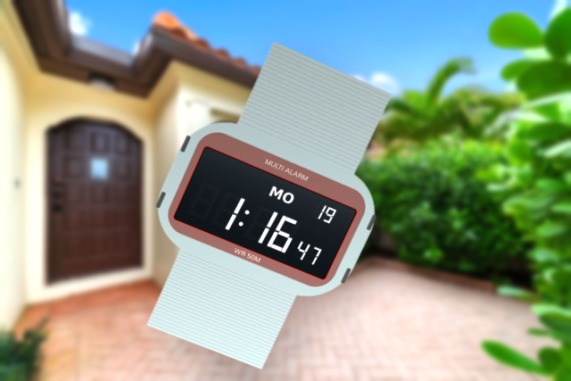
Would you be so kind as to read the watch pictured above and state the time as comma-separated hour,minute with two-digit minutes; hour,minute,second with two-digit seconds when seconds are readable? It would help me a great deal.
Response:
1,16,47
